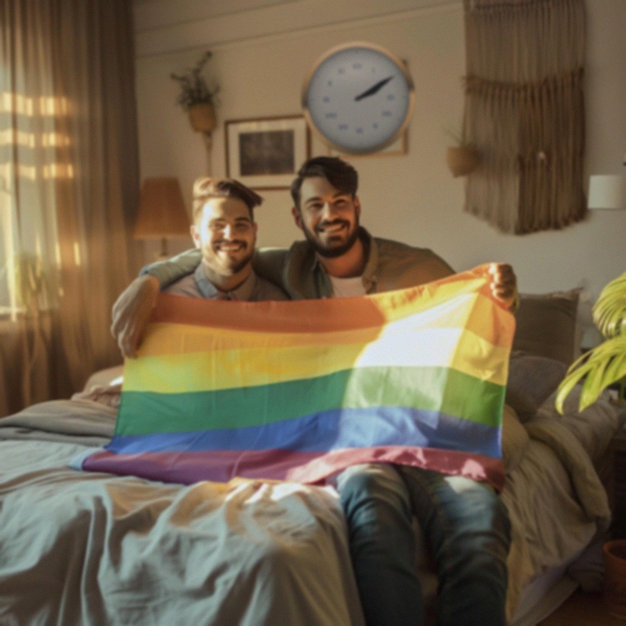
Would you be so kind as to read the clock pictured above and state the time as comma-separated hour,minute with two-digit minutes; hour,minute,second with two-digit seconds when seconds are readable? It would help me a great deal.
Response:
2,10
